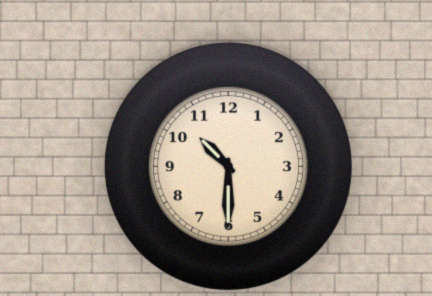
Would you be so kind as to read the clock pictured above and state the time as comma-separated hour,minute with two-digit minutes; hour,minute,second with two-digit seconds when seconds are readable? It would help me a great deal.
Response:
10,30
